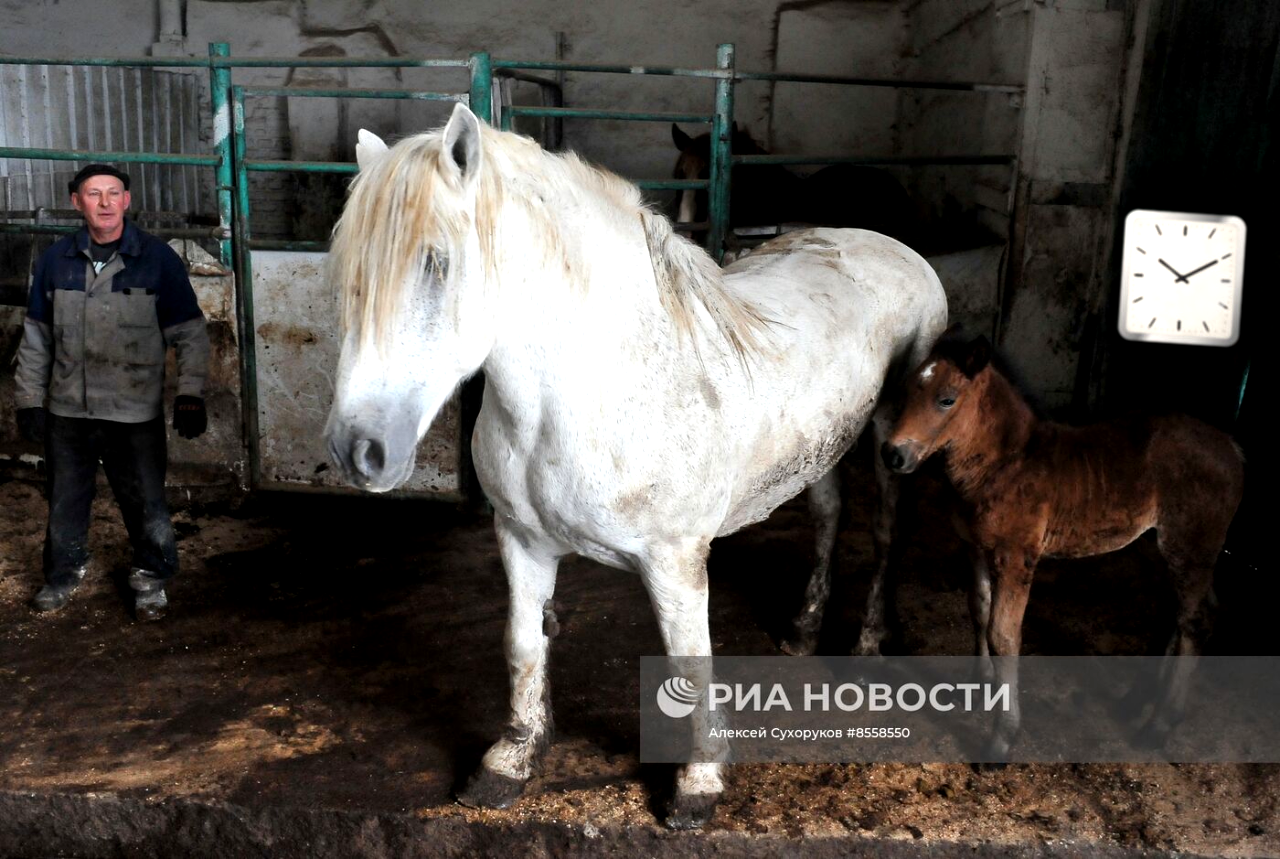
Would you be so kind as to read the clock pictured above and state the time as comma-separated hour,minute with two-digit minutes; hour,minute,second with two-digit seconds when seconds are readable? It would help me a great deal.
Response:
10,10
